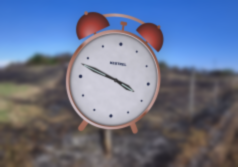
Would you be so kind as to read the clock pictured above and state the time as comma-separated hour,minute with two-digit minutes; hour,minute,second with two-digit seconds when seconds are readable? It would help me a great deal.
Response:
3,48
